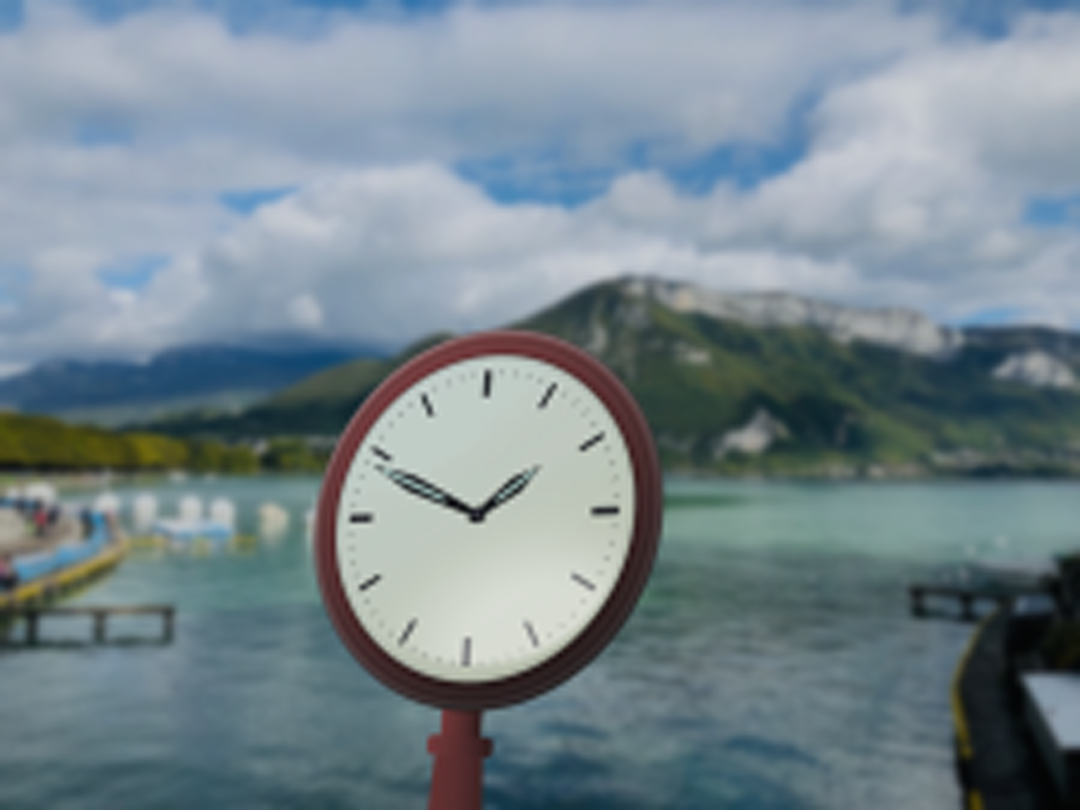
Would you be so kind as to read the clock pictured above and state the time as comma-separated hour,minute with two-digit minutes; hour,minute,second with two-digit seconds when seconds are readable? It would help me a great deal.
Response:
1,49
